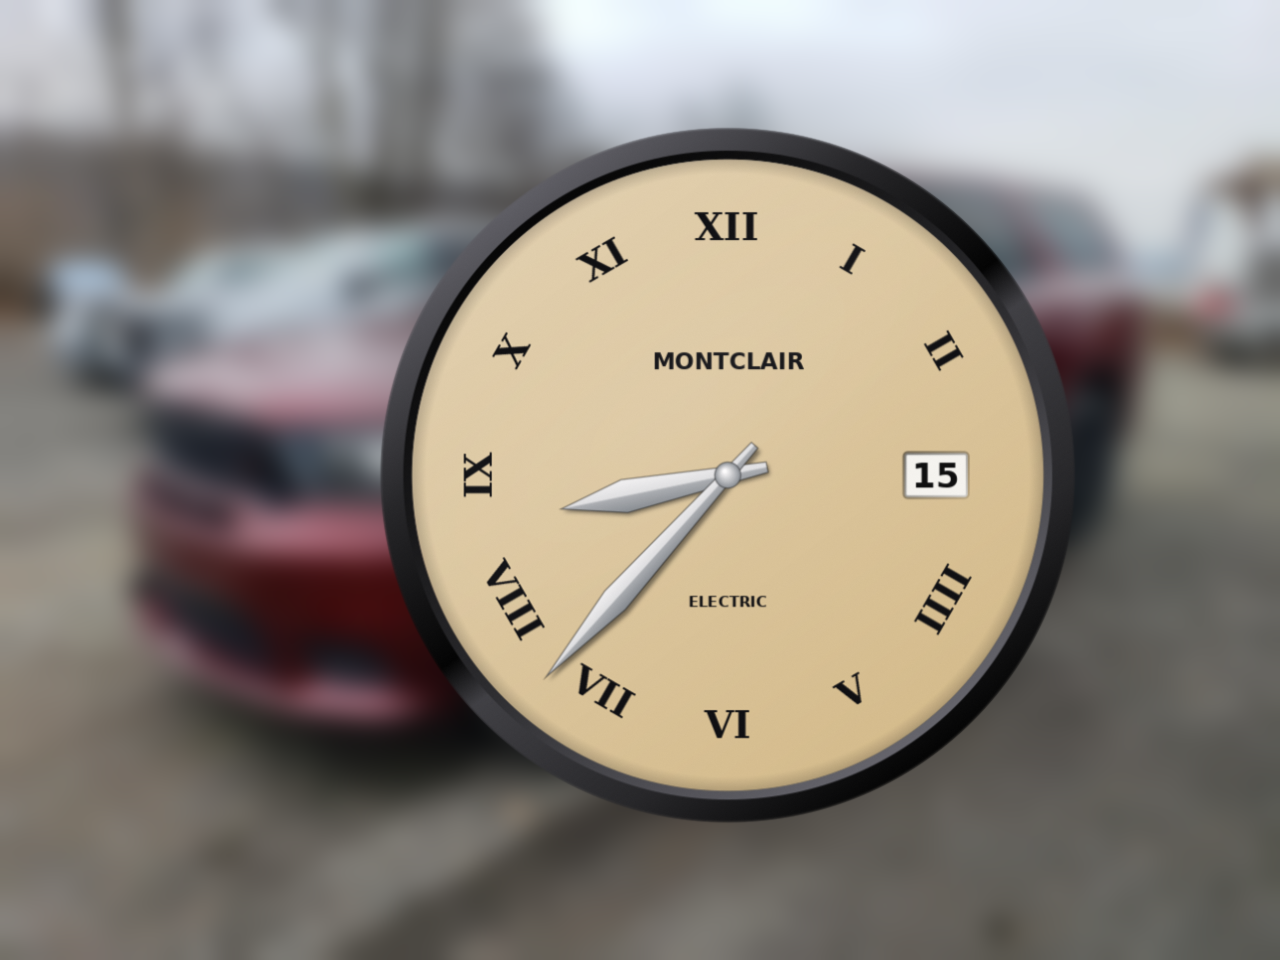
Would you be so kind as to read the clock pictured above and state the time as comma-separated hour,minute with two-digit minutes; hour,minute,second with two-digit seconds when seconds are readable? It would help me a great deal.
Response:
8,37
